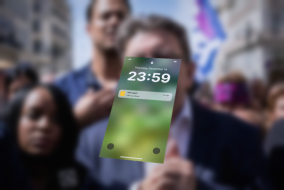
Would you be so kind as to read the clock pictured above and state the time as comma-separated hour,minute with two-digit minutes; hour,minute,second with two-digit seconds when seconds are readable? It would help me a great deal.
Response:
23,59
